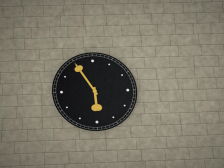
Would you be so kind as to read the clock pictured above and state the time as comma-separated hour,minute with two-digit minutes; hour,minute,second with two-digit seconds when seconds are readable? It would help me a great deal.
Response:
5,55
